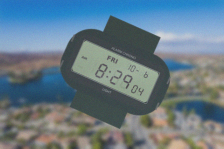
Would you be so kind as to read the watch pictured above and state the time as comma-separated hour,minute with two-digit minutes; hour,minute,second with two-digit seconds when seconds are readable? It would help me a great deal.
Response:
8,29,04
